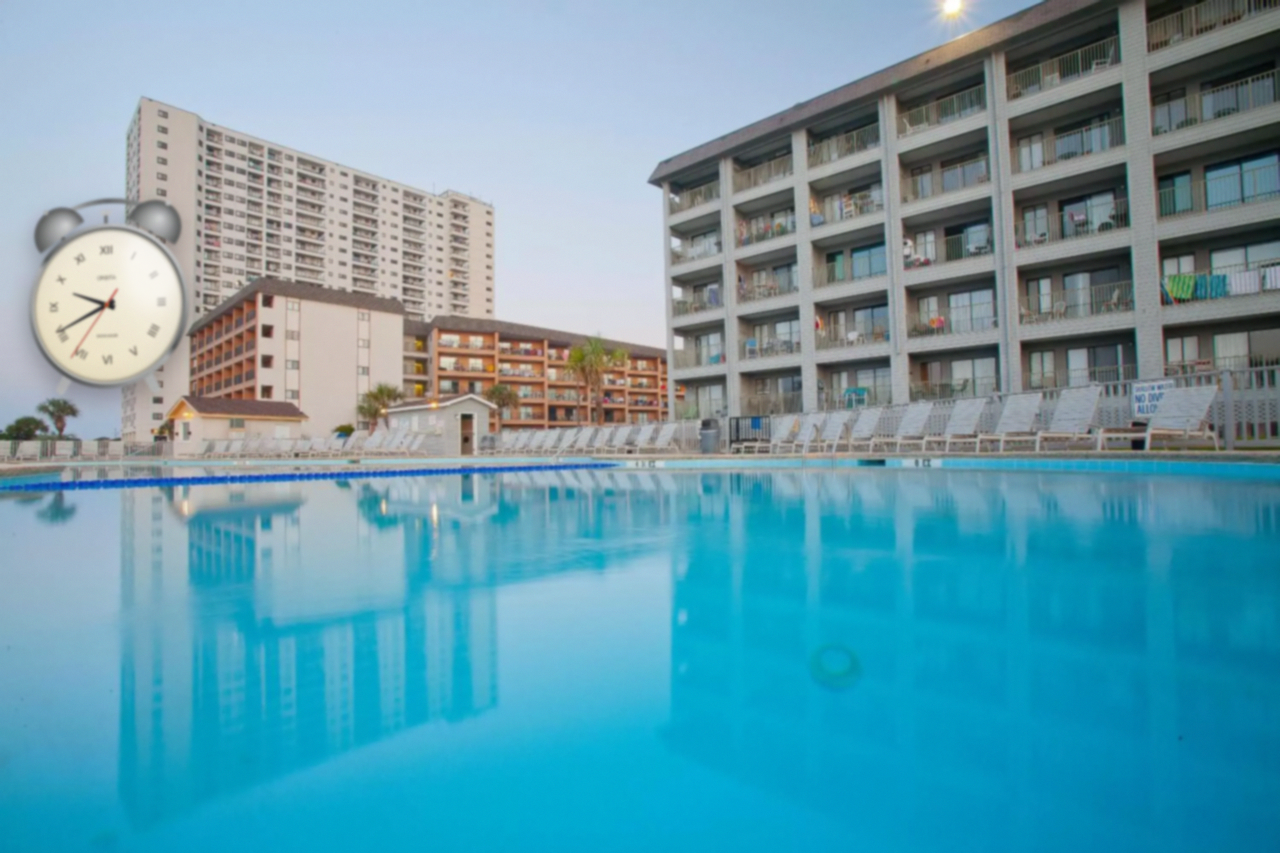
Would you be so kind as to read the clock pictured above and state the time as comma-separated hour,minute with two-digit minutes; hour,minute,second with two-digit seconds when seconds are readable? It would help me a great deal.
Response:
9,40,36
